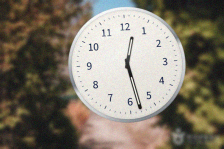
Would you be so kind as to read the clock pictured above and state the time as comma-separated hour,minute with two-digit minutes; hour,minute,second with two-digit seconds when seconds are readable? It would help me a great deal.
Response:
12,28
